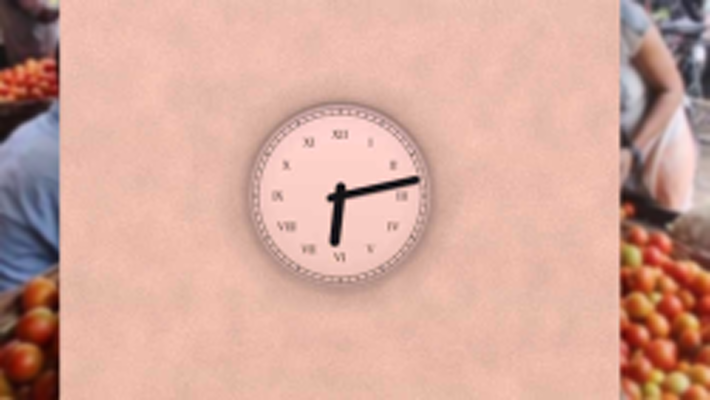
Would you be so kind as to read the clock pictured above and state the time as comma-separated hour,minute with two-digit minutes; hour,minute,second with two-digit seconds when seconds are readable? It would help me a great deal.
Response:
6,13
